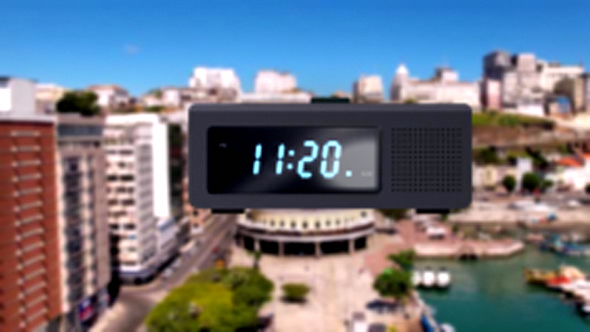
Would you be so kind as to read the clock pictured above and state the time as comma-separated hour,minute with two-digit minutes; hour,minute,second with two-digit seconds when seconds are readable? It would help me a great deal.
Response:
11,20
